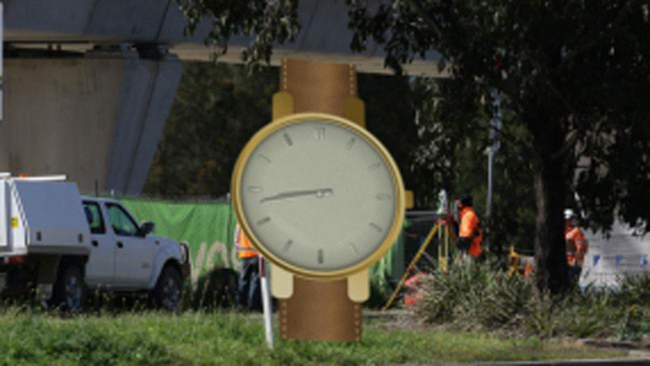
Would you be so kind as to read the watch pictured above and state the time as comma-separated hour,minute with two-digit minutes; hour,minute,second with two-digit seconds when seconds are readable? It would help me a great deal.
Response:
8,43
